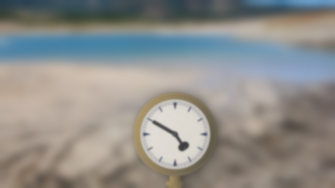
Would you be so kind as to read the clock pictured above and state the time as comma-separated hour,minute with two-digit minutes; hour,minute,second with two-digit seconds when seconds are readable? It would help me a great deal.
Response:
4,50
